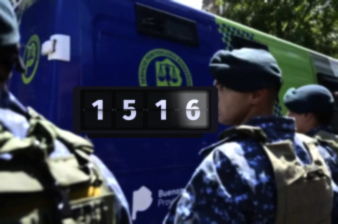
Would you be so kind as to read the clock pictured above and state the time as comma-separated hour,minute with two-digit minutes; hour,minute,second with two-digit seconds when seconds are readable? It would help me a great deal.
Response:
15,16
